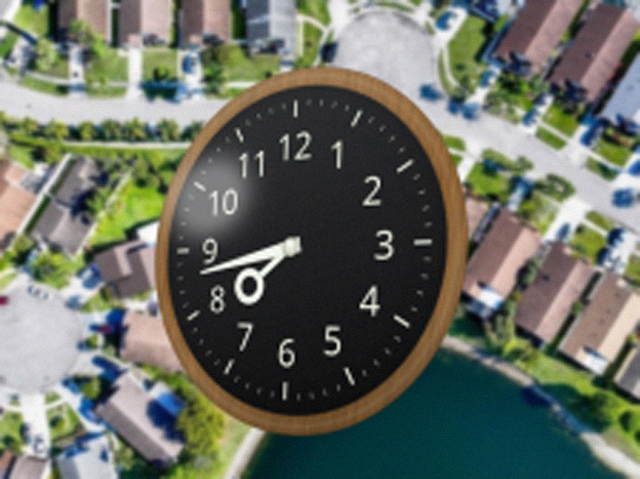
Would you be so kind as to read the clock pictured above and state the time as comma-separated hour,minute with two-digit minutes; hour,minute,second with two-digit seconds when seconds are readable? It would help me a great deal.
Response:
7,43
